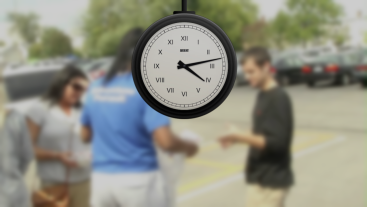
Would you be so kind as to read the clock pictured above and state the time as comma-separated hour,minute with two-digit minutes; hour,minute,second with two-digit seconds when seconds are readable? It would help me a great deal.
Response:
4,13
